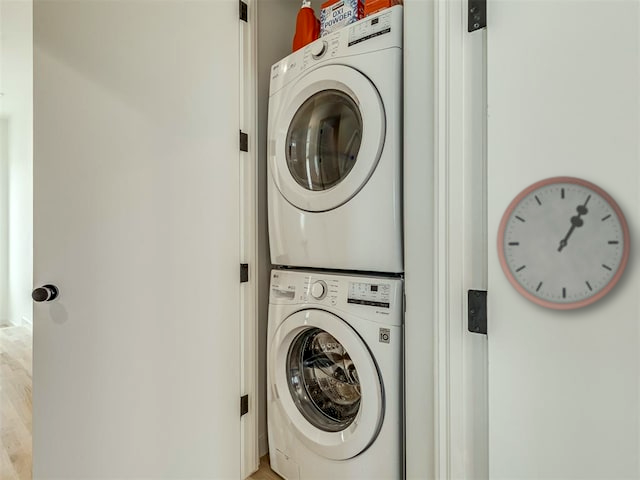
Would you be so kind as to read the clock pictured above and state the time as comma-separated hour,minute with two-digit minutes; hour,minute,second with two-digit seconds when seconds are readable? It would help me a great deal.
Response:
1,05
